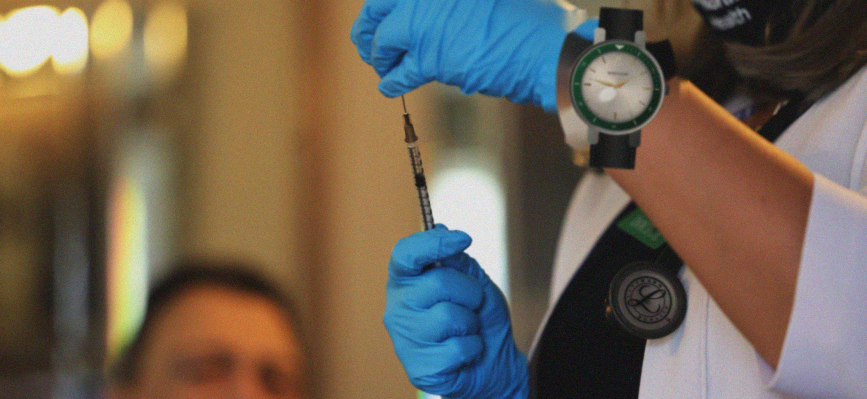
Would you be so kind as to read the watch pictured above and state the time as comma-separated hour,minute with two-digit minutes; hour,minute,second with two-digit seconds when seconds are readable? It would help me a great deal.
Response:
1,47
